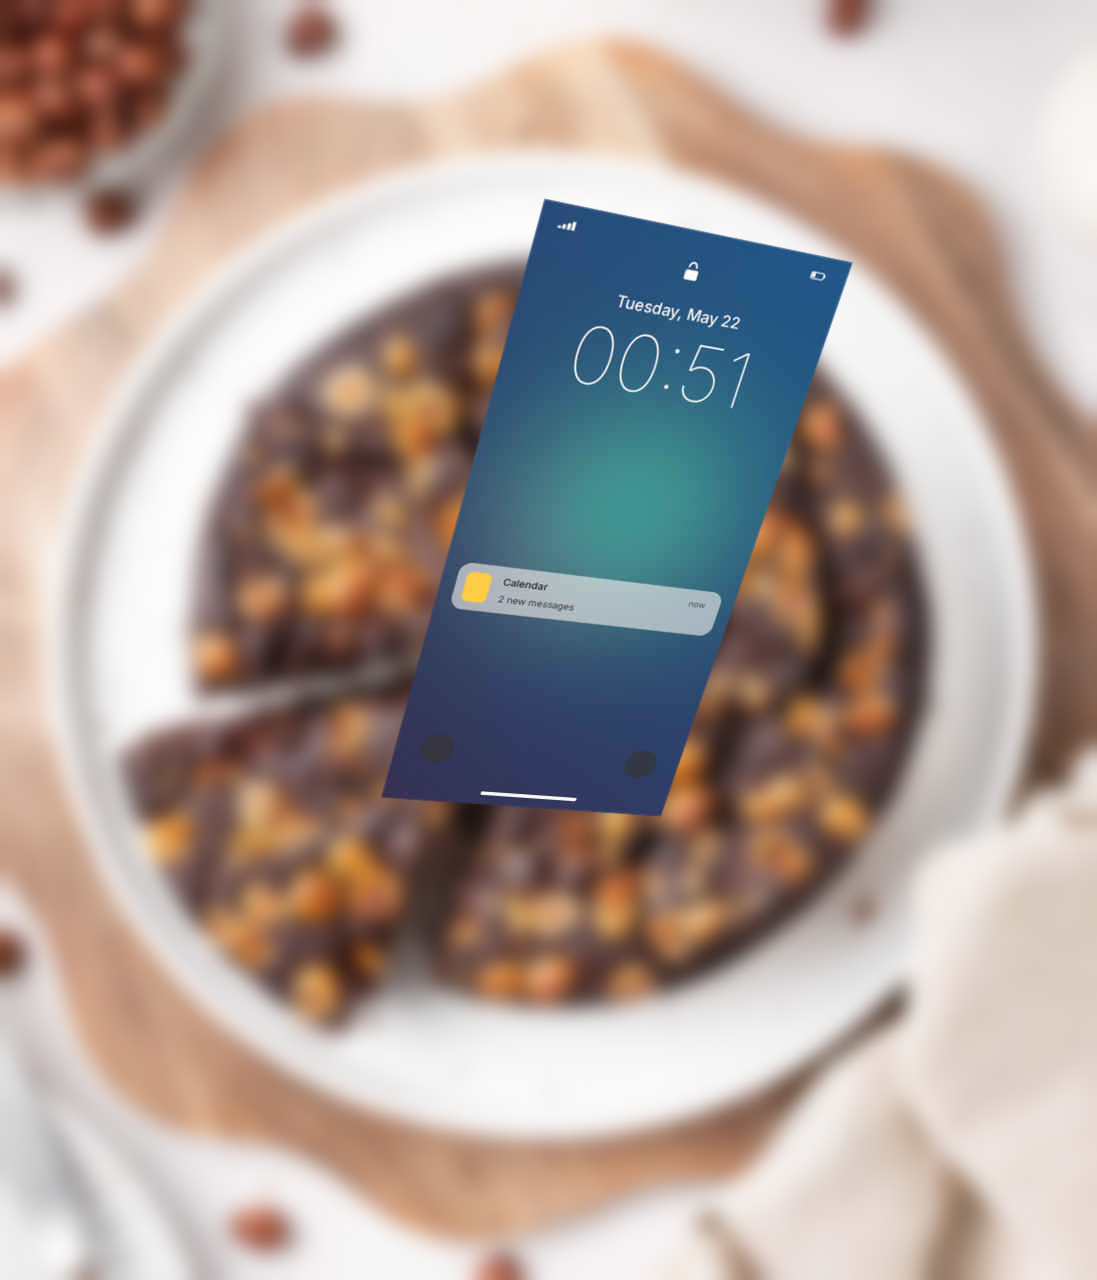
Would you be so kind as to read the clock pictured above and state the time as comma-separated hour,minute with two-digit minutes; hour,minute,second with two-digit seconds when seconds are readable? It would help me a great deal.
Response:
0,51
